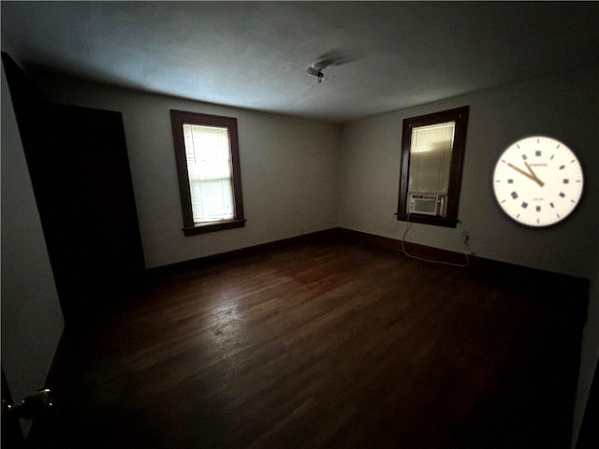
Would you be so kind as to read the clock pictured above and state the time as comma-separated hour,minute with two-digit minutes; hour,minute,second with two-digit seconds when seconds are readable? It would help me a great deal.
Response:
10,50
